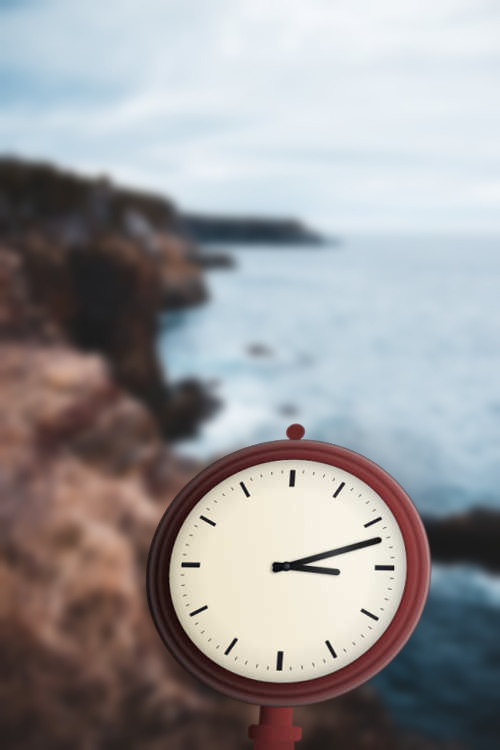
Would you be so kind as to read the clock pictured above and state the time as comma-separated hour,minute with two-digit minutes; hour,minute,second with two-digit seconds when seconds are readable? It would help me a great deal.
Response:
3,12
